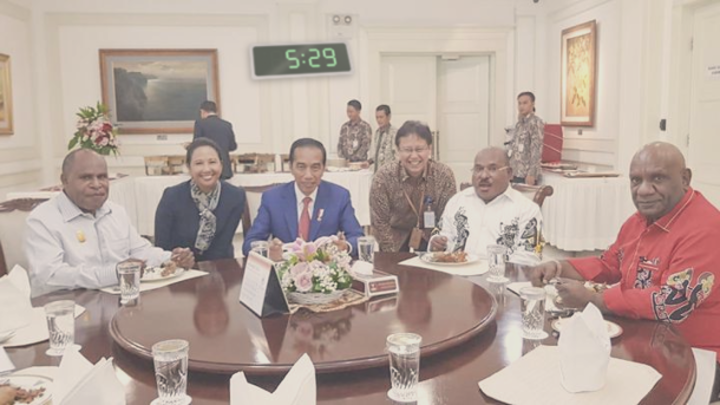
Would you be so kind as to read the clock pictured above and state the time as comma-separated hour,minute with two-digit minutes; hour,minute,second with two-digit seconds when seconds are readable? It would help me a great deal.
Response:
5,29
